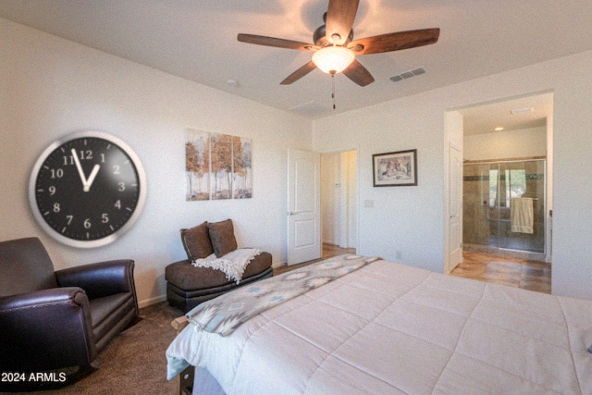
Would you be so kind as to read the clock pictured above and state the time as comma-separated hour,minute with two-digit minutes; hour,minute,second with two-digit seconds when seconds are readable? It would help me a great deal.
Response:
12,57
